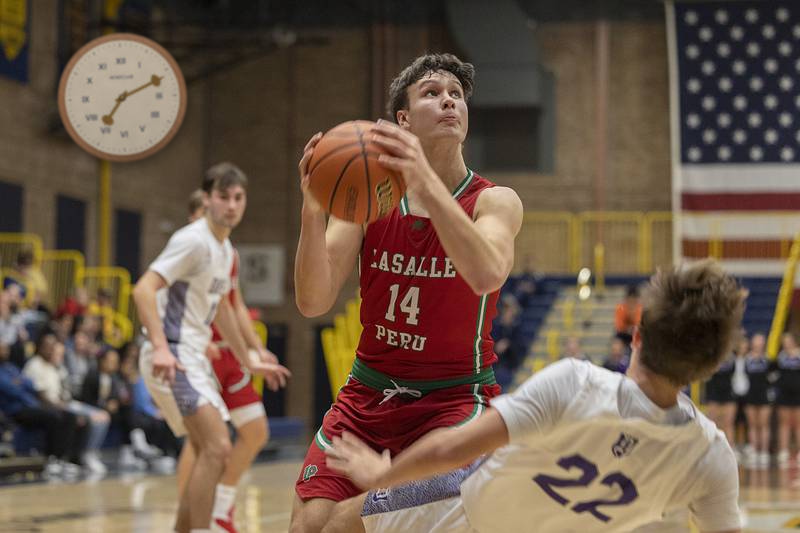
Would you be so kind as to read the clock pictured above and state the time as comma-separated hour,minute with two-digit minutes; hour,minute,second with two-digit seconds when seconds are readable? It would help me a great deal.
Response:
7,11
